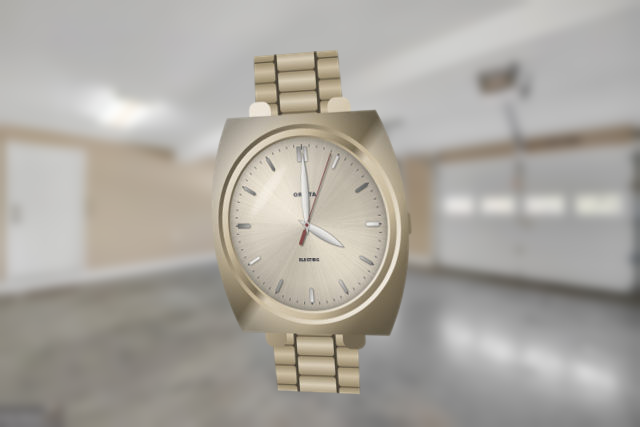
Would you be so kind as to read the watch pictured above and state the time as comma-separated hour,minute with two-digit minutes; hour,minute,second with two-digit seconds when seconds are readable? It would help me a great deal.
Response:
4,00,04
